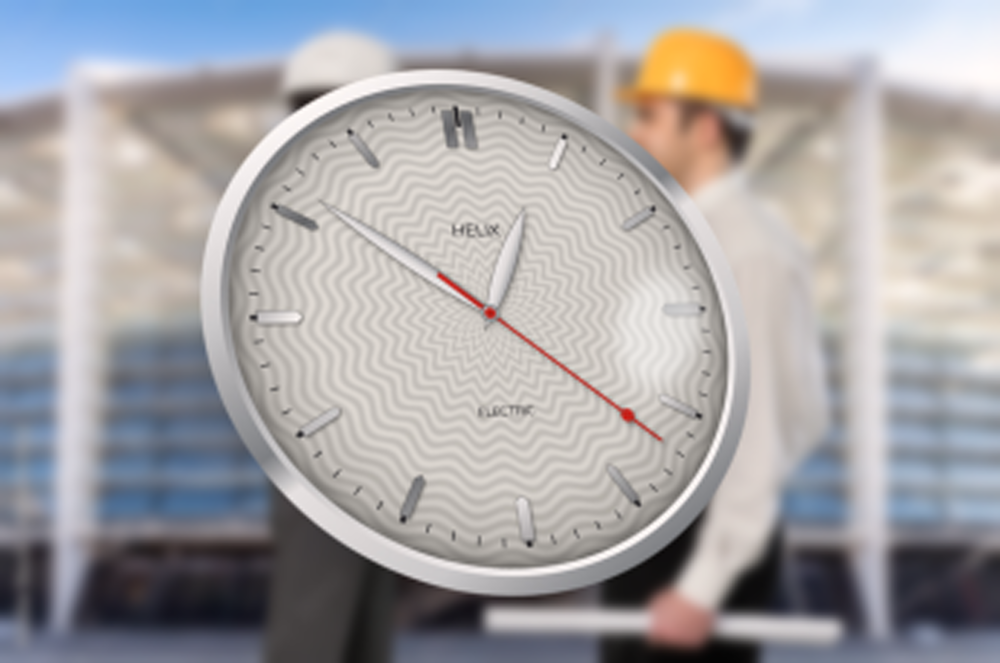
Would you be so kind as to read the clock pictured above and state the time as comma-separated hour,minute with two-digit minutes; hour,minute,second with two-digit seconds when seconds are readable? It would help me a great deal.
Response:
12,51,22
